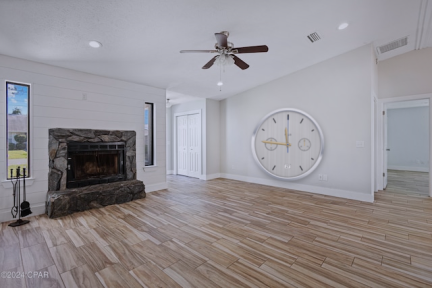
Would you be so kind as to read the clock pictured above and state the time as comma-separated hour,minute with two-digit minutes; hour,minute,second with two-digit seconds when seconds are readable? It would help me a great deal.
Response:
11,46
